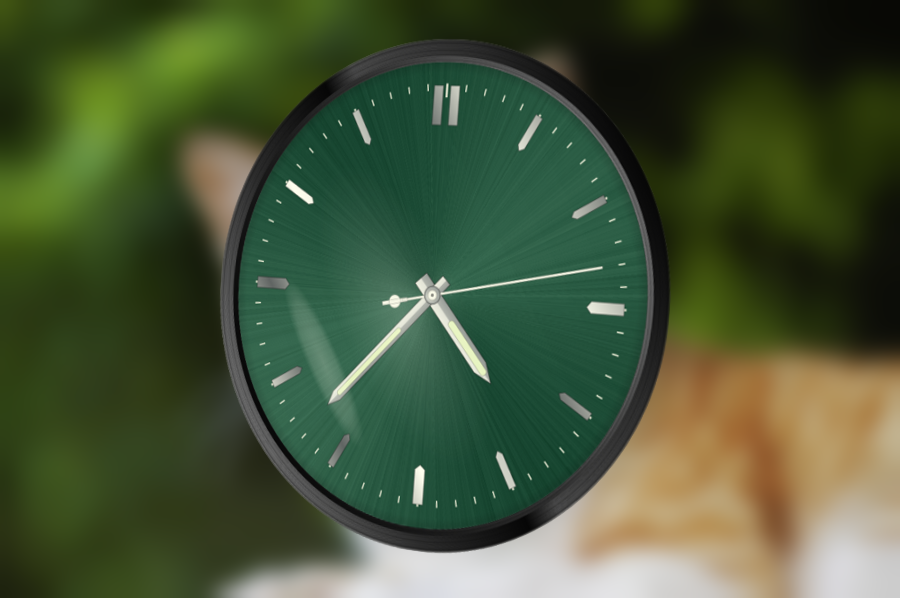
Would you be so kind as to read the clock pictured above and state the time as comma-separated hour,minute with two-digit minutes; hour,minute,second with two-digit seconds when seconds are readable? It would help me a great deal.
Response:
4,37,13
